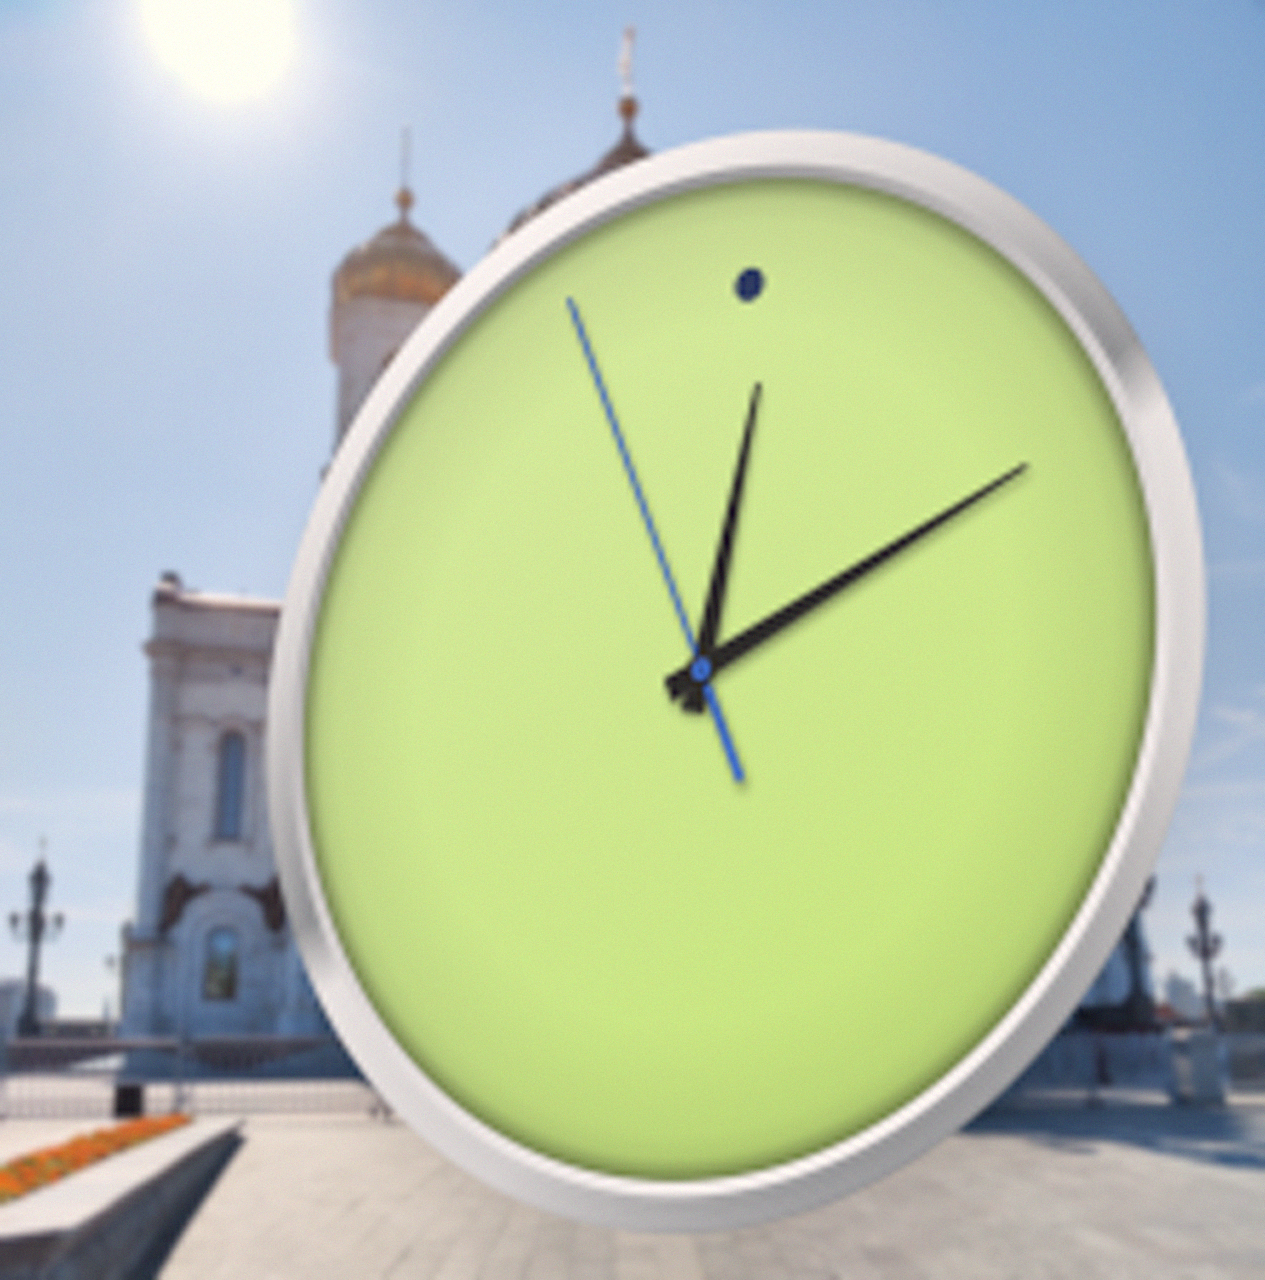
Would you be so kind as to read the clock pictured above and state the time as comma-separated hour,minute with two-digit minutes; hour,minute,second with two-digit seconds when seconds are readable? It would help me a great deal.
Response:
12,09,55
